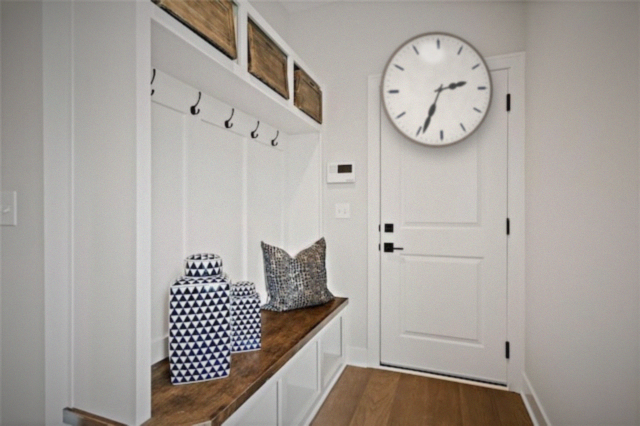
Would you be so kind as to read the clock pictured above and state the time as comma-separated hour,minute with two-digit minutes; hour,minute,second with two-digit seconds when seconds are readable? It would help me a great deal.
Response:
2,34
